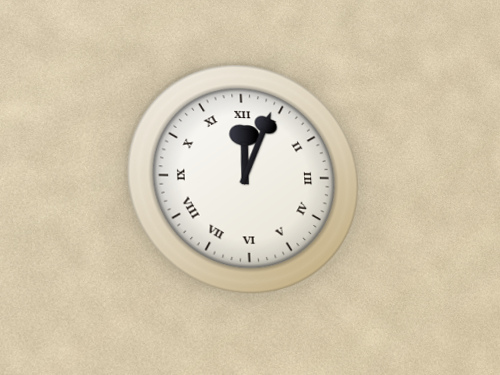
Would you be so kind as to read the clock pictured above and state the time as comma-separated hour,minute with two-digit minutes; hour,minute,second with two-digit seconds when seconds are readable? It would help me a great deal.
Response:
12,04
